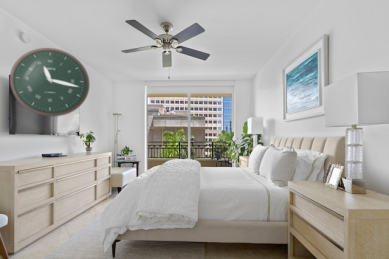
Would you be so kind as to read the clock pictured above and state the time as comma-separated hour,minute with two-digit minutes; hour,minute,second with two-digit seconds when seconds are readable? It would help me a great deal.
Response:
11,17
